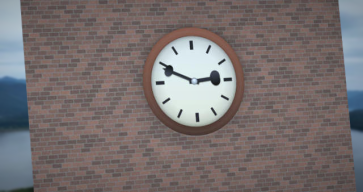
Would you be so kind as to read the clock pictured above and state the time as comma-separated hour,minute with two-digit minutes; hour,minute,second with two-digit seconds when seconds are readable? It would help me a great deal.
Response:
2,49
